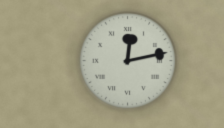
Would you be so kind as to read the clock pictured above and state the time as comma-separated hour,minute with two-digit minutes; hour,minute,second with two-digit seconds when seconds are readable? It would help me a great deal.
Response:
12,13
